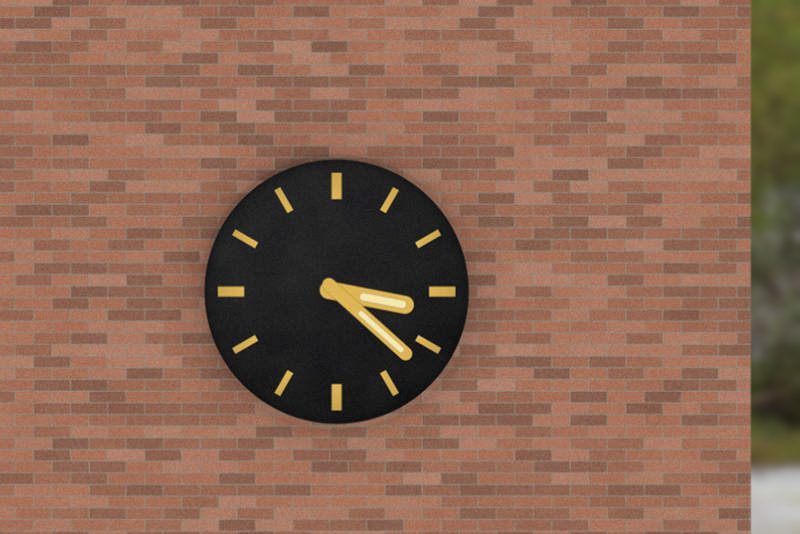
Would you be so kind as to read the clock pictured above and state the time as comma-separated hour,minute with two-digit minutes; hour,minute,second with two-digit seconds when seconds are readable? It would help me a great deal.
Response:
3,22
